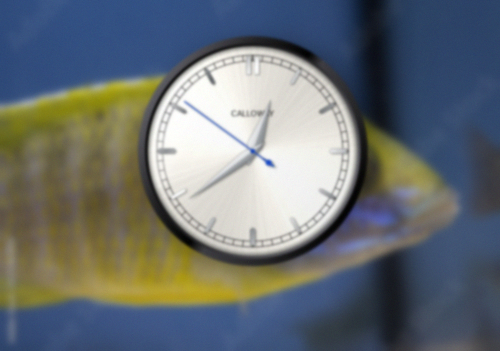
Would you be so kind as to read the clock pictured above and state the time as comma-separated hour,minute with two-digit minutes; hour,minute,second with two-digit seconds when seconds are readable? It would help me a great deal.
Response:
12,38,51
